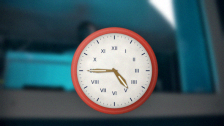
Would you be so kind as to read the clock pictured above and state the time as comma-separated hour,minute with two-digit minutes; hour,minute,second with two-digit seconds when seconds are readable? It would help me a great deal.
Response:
4,45
